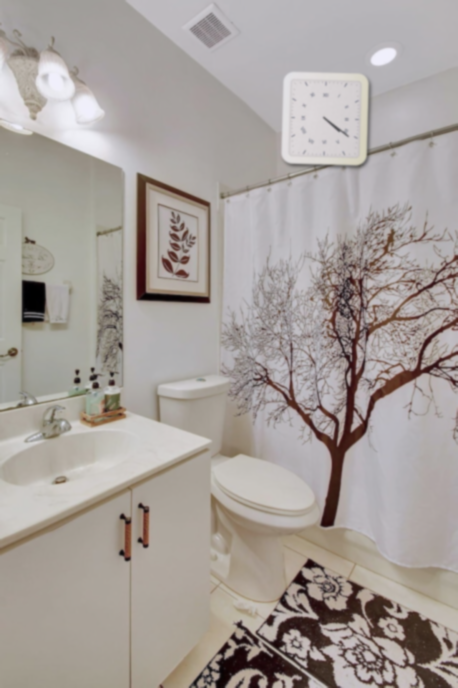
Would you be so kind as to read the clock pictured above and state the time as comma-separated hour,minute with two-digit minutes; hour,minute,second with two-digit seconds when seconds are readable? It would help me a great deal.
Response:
4,21
